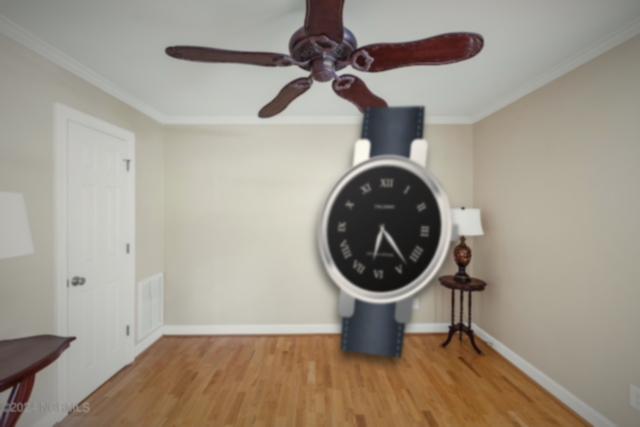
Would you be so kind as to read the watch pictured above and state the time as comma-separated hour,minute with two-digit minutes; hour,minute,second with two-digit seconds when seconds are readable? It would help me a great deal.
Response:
6,23
